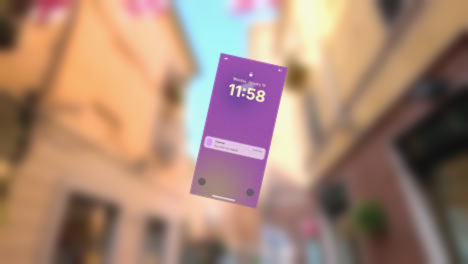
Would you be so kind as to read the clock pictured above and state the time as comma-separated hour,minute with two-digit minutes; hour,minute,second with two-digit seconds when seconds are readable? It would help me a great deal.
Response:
11,58
